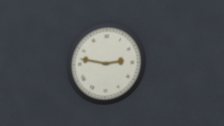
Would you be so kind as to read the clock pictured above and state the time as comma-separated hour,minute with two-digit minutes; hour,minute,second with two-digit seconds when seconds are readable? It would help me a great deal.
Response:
2,47
